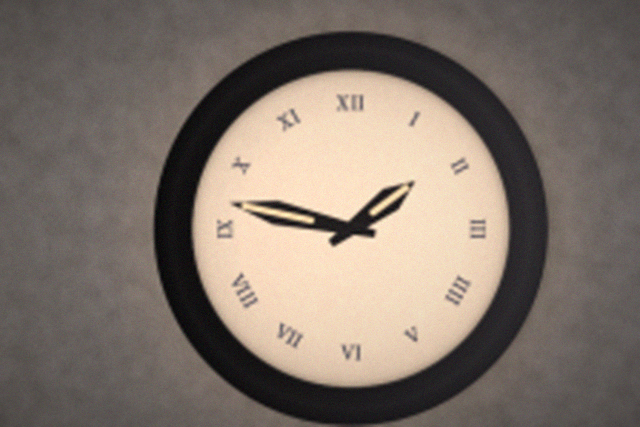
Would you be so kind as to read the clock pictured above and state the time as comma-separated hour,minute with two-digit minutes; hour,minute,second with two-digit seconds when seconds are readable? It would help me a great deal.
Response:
1,47
